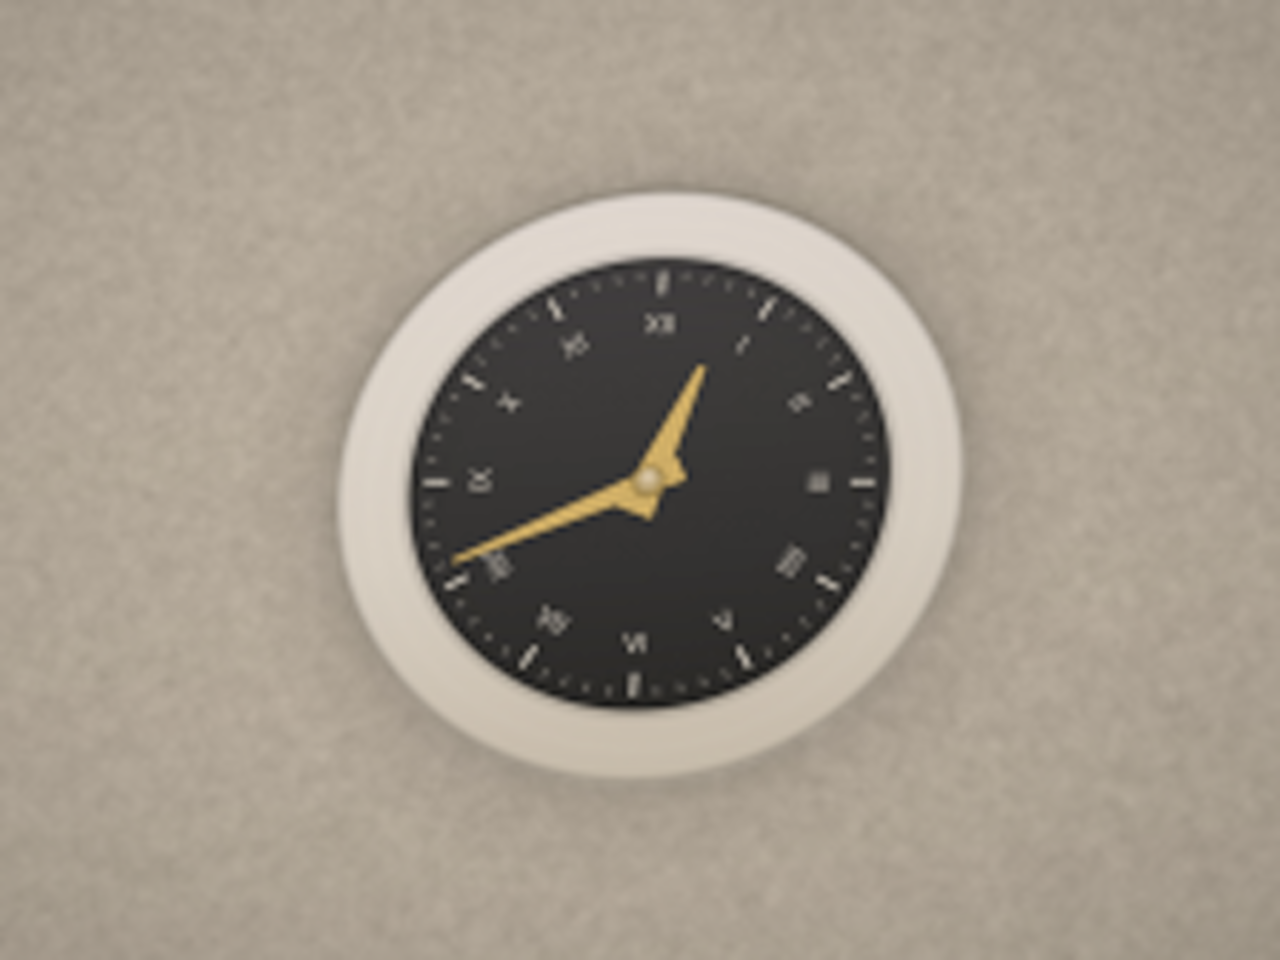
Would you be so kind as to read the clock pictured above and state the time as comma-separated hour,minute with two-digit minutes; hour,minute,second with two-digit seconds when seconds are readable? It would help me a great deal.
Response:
12,41
